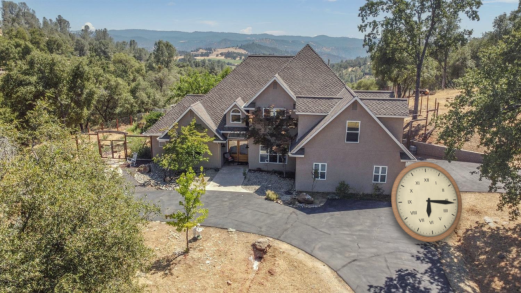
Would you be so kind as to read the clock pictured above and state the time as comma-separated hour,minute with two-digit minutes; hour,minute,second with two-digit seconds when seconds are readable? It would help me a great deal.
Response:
6,16
